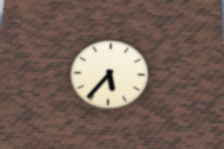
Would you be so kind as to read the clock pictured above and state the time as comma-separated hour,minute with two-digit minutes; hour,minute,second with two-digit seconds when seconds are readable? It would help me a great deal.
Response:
5,36
